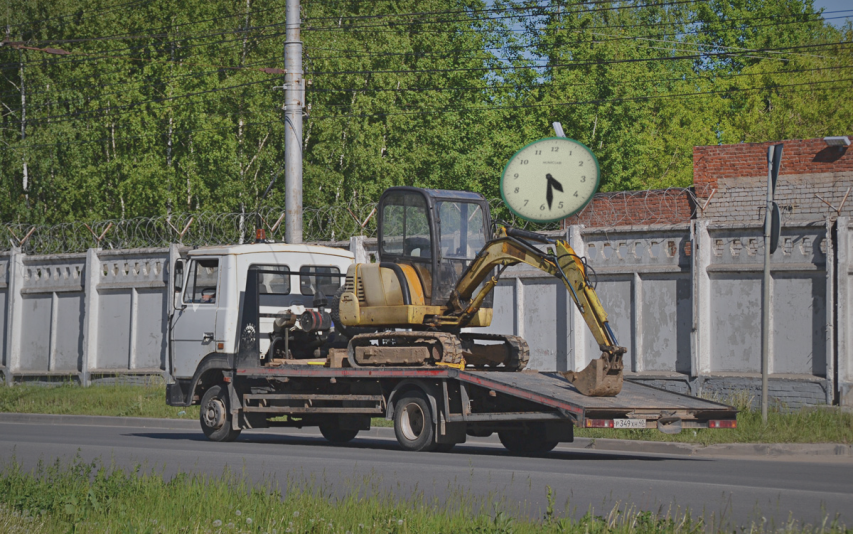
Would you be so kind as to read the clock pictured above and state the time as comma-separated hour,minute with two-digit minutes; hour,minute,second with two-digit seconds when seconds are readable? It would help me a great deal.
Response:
4,28
